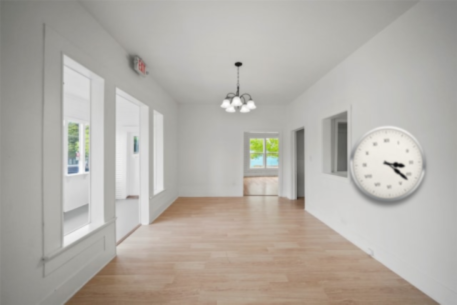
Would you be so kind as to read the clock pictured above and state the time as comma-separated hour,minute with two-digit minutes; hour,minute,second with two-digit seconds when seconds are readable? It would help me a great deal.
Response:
3,22
